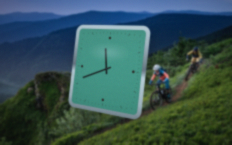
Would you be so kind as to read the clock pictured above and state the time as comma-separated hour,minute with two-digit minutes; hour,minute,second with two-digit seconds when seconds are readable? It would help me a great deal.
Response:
11,41
